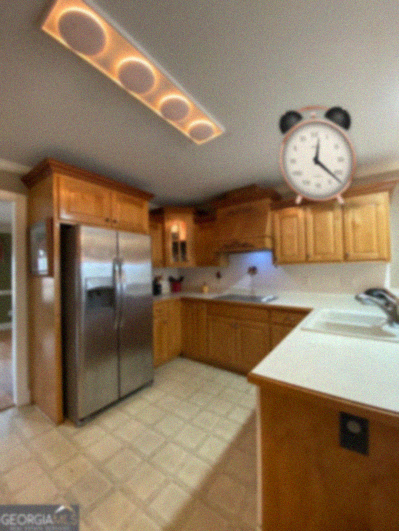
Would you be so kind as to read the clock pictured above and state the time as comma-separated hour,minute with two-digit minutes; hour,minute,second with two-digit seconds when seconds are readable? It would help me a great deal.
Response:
12,22
